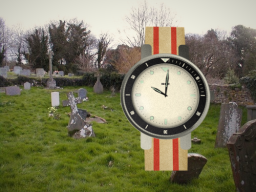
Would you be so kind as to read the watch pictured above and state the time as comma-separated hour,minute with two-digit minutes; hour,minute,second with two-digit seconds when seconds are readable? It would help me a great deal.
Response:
10,01
